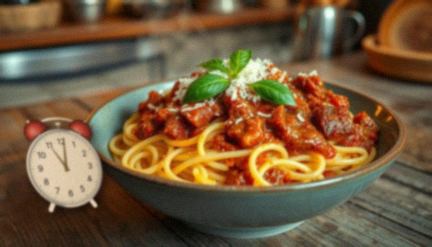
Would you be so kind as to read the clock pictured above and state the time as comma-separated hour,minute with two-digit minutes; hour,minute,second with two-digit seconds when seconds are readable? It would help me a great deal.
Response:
11,01
